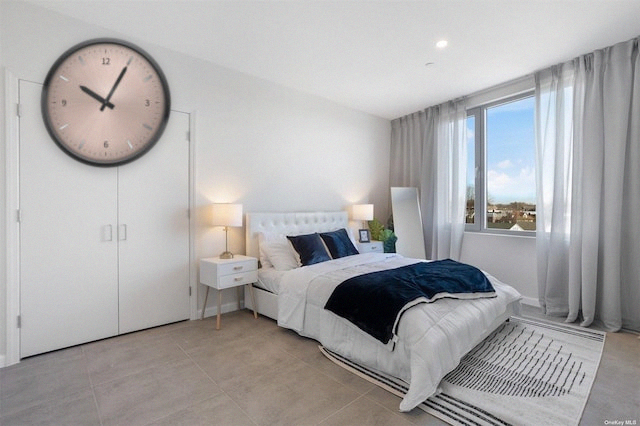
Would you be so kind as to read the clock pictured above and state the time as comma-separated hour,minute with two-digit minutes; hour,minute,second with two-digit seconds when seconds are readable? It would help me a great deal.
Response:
10,05
